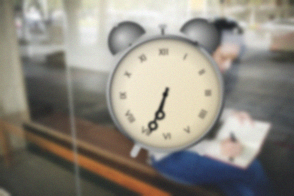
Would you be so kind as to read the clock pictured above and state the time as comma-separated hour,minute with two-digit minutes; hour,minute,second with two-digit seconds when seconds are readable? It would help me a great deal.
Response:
6,34
